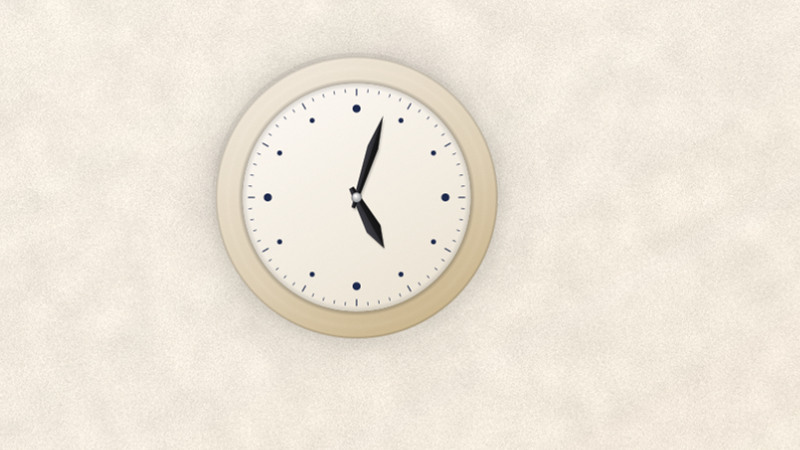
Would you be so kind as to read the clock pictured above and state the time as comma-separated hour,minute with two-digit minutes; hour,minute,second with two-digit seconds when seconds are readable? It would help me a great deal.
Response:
5,03
